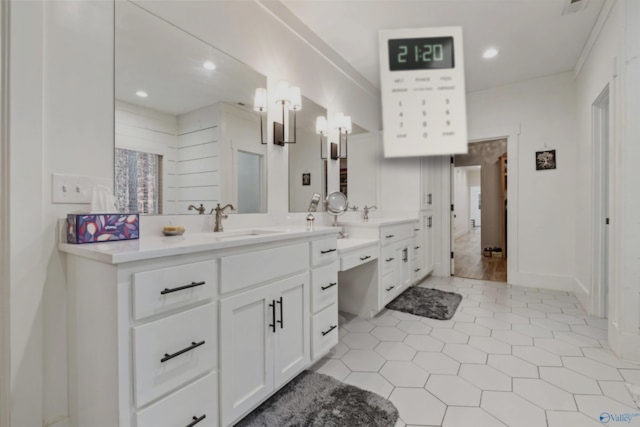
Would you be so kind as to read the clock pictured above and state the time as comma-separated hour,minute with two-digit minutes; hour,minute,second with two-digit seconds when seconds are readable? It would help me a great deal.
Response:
21,20
